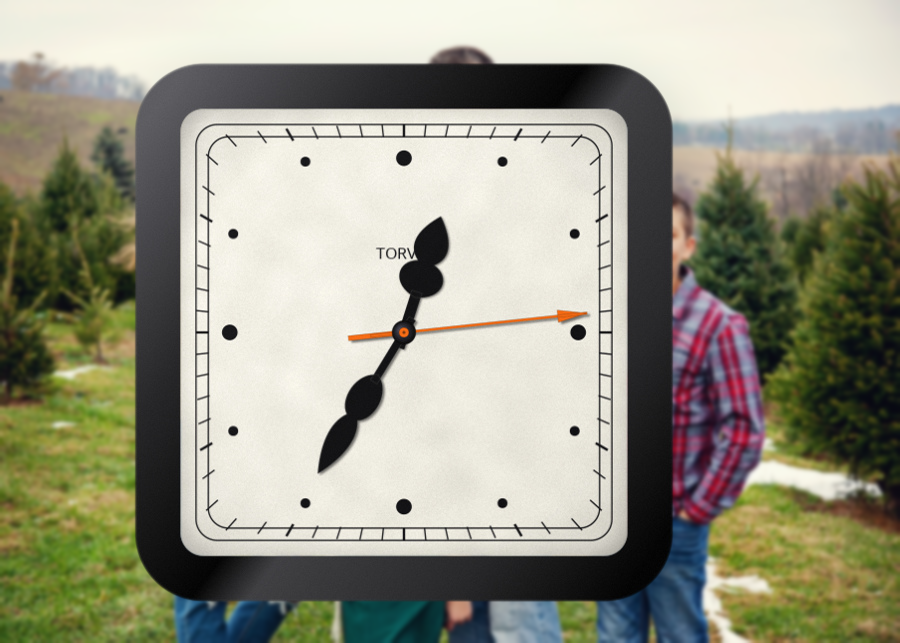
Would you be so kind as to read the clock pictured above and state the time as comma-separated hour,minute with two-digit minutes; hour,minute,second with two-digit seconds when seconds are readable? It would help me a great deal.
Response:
12,35,14
